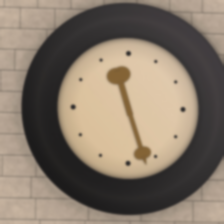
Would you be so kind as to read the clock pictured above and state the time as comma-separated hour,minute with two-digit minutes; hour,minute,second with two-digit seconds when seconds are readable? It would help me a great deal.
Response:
11,27
